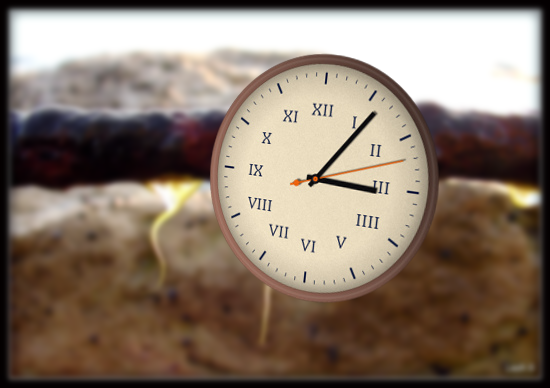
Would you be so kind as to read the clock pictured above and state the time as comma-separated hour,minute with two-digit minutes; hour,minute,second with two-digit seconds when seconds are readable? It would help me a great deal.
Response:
3,06,12
